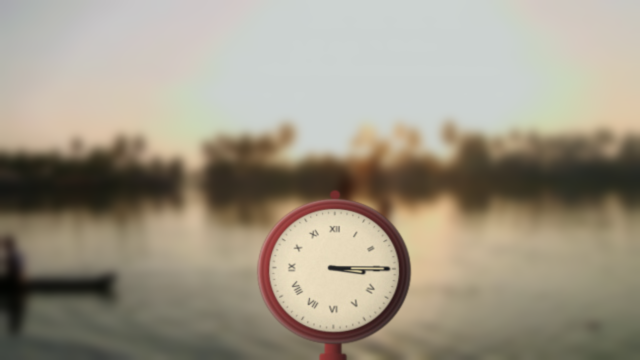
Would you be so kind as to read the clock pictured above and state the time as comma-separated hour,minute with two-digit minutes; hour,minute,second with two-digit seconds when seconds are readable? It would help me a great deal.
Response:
3,15
